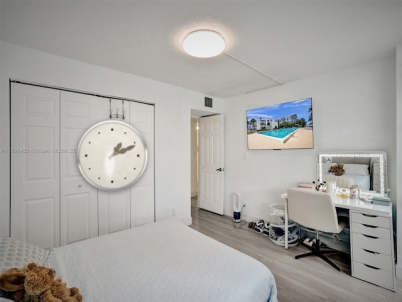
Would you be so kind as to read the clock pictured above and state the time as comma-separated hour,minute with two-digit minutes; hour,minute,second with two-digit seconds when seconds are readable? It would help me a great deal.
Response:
1,11
